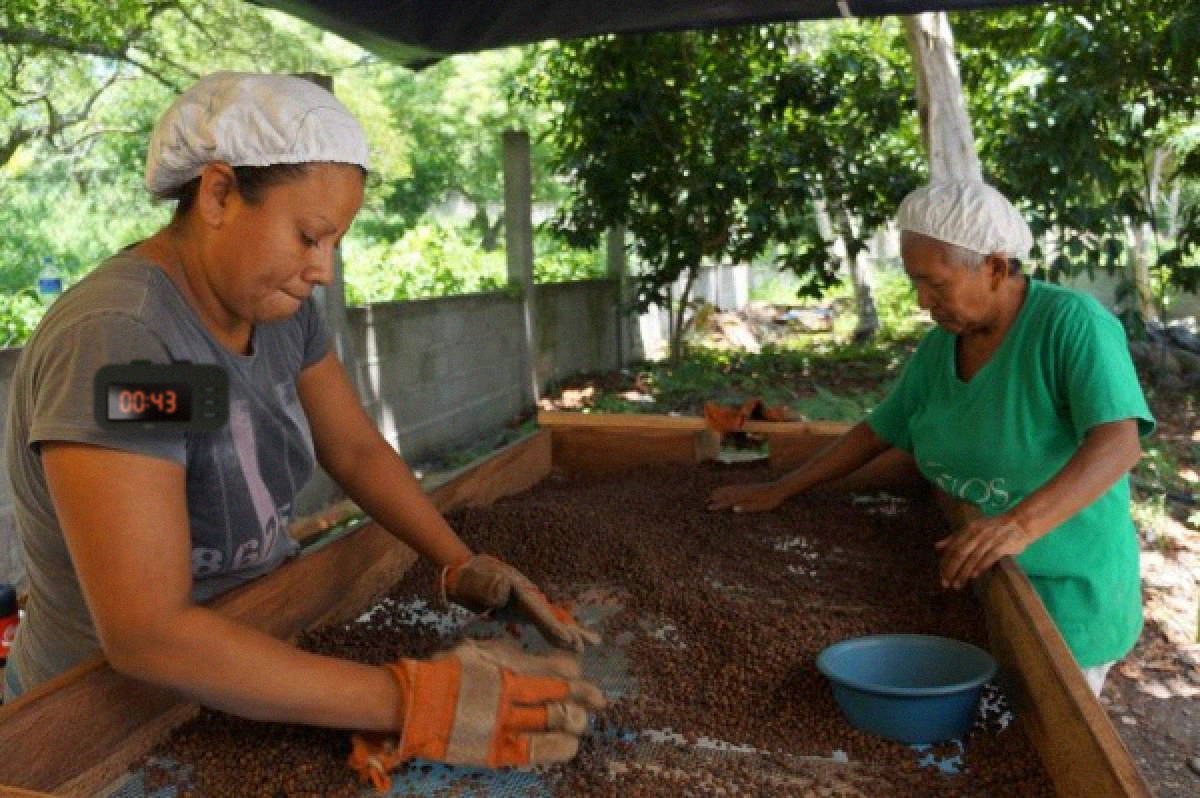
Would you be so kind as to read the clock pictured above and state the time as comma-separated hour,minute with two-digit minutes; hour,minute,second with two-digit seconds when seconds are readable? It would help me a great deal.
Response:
0,43
